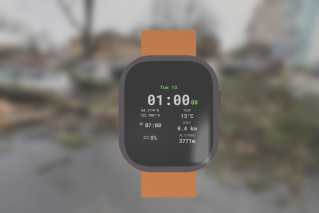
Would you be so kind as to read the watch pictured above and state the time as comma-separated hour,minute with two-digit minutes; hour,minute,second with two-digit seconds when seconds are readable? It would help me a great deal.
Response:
1,00
